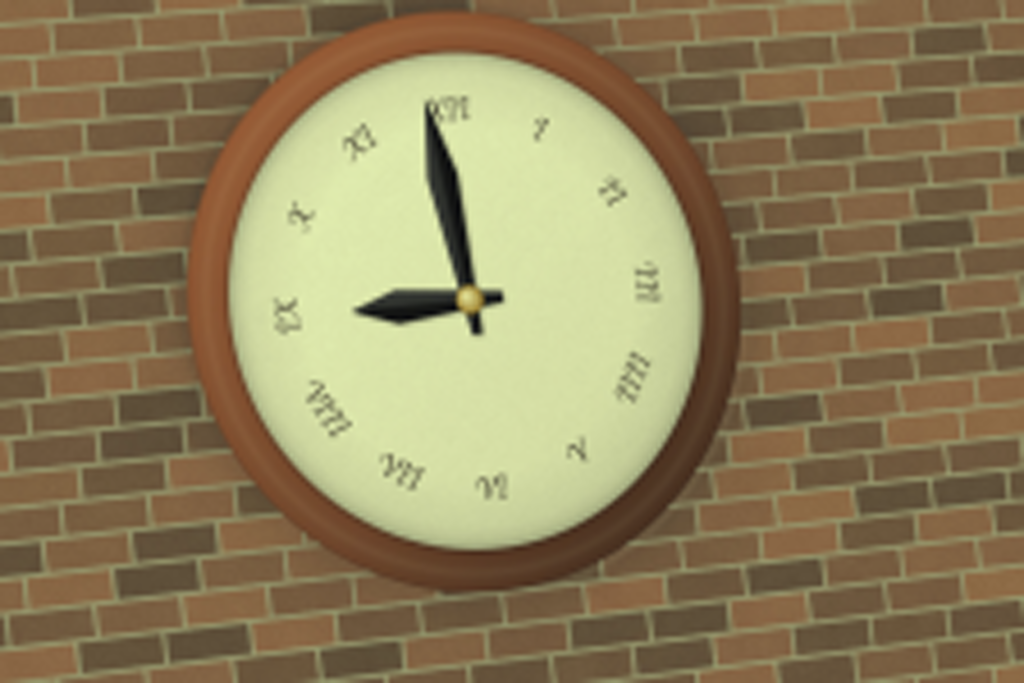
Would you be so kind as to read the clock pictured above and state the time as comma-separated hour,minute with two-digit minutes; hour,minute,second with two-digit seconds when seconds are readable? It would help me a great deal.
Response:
8,59
